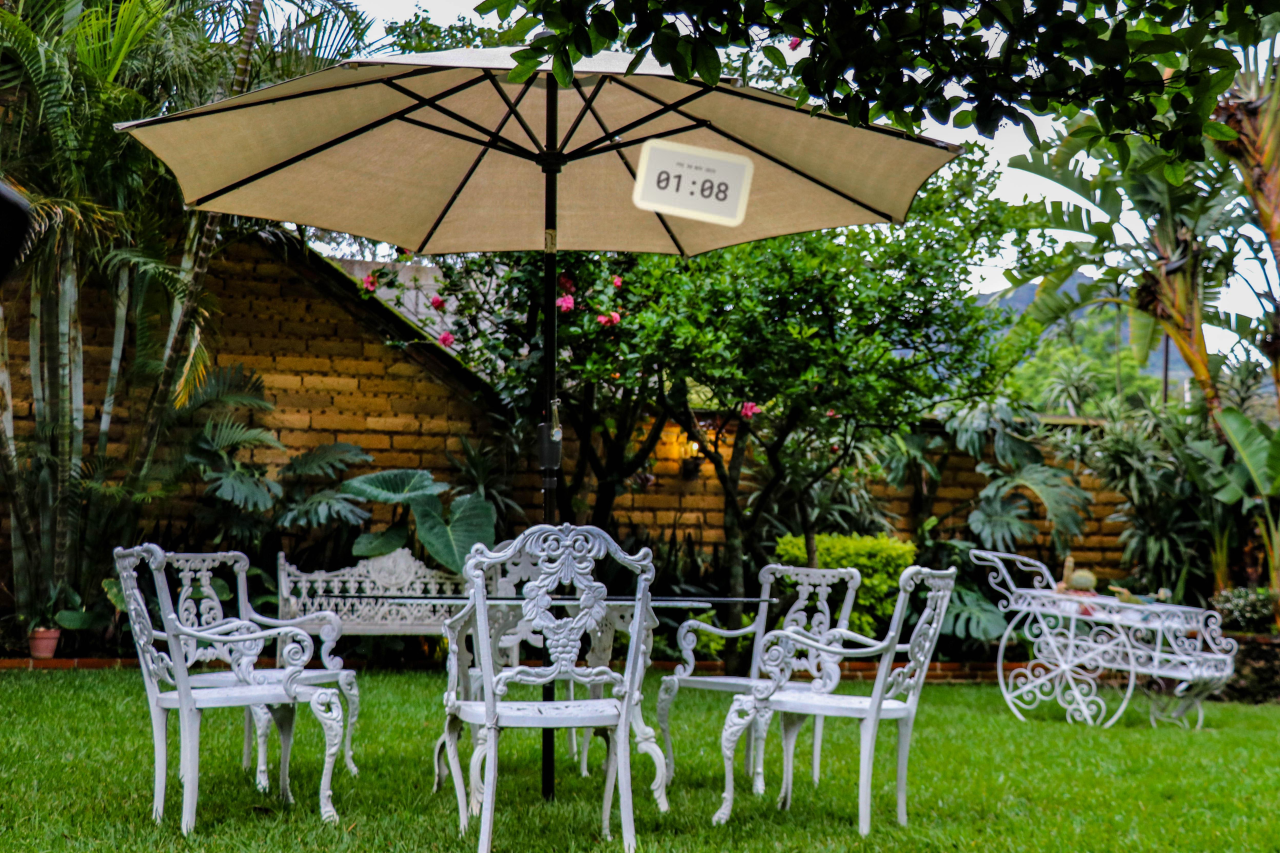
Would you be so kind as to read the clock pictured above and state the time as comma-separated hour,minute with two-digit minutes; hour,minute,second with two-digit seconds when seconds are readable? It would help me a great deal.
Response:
1,08
